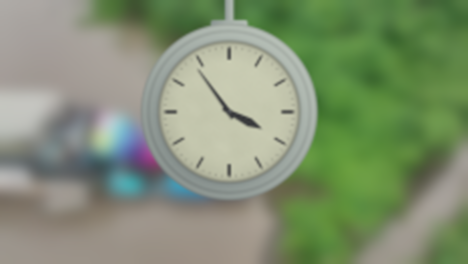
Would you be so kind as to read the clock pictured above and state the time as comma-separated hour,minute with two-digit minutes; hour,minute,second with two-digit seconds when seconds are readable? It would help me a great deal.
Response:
3,54
